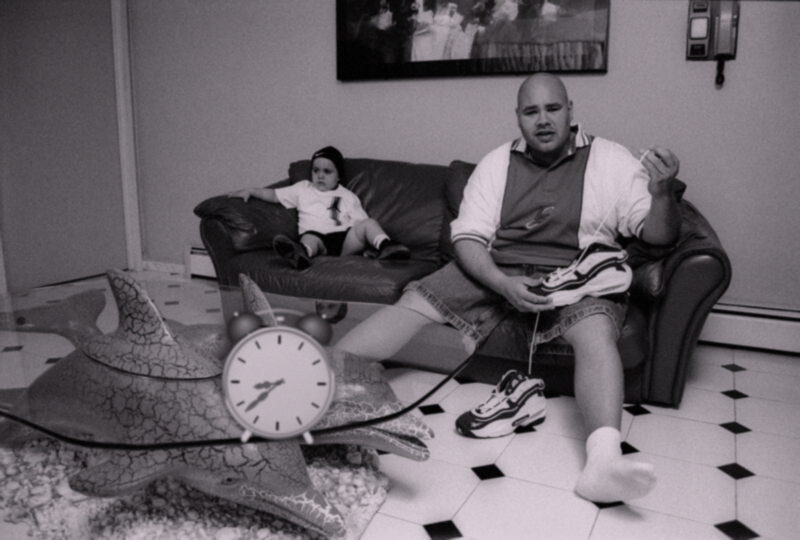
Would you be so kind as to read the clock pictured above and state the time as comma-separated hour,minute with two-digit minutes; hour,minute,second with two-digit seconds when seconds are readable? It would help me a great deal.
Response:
8,38
